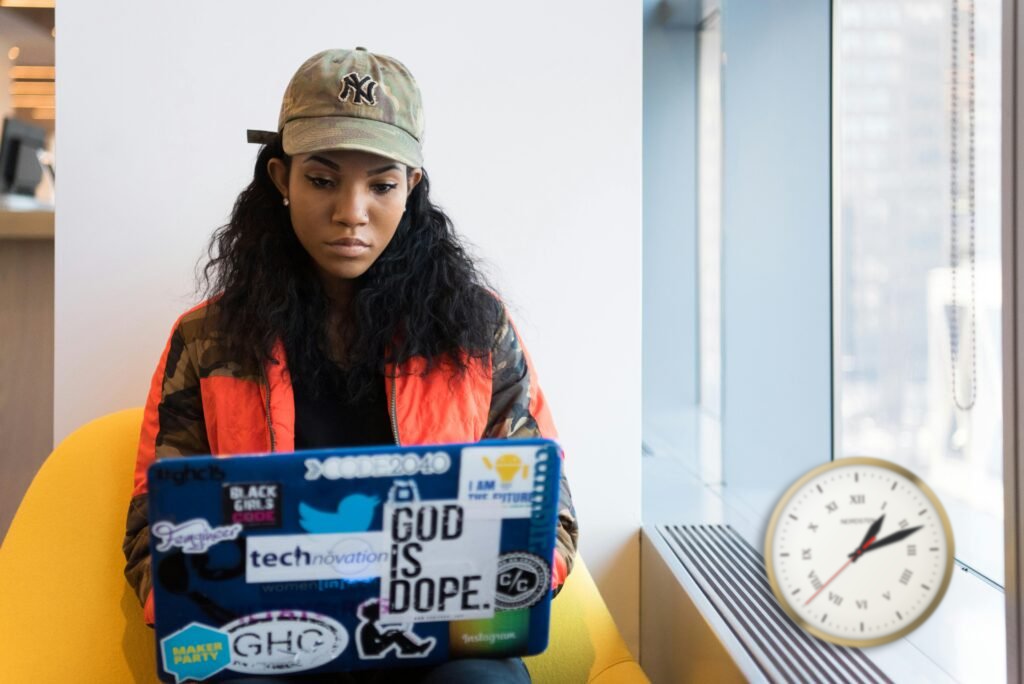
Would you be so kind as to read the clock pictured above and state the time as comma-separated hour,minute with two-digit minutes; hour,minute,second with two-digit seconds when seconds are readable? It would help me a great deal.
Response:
1,11,38
